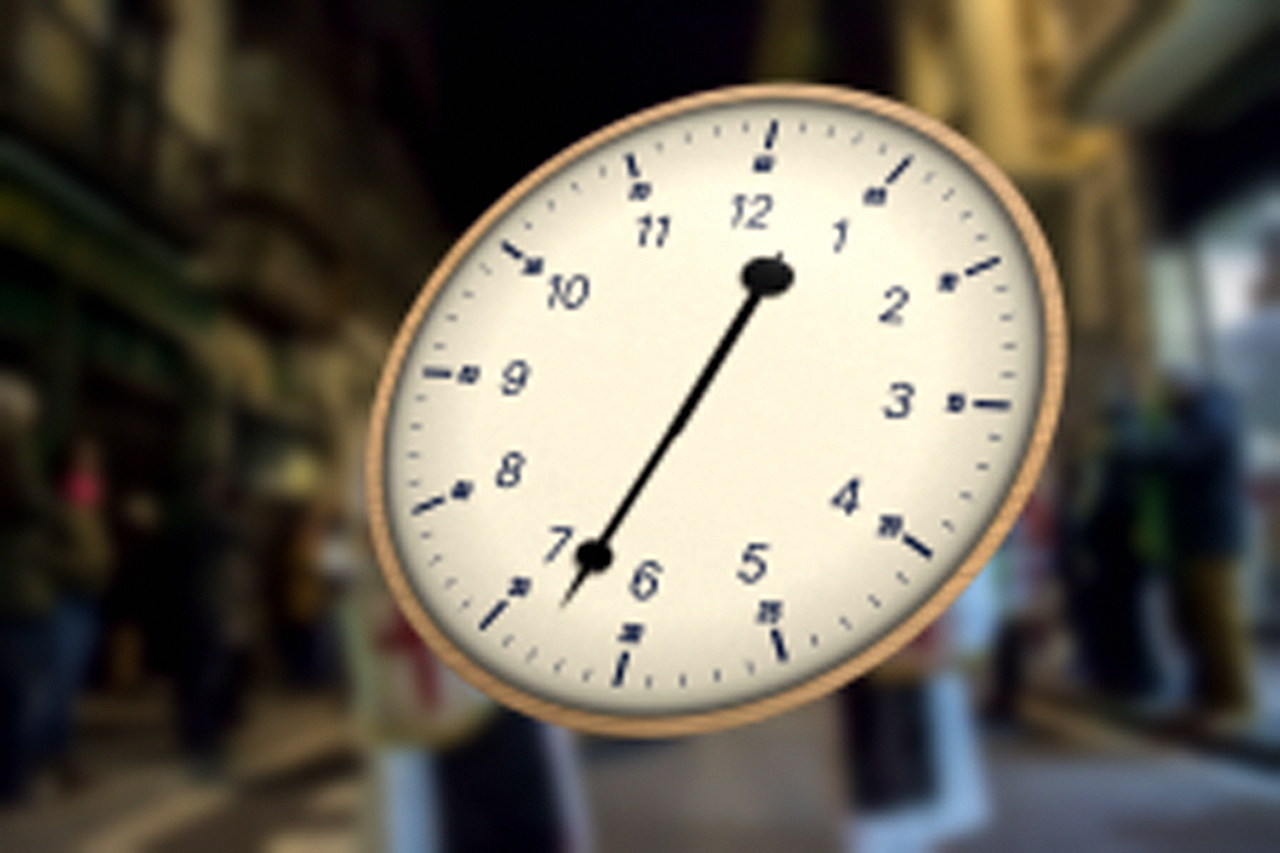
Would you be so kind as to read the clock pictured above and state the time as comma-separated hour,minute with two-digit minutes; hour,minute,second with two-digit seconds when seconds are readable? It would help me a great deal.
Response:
12,33
